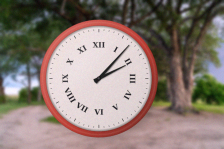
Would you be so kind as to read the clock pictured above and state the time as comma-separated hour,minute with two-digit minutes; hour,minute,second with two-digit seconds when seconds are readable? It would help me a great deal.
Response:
2,07
